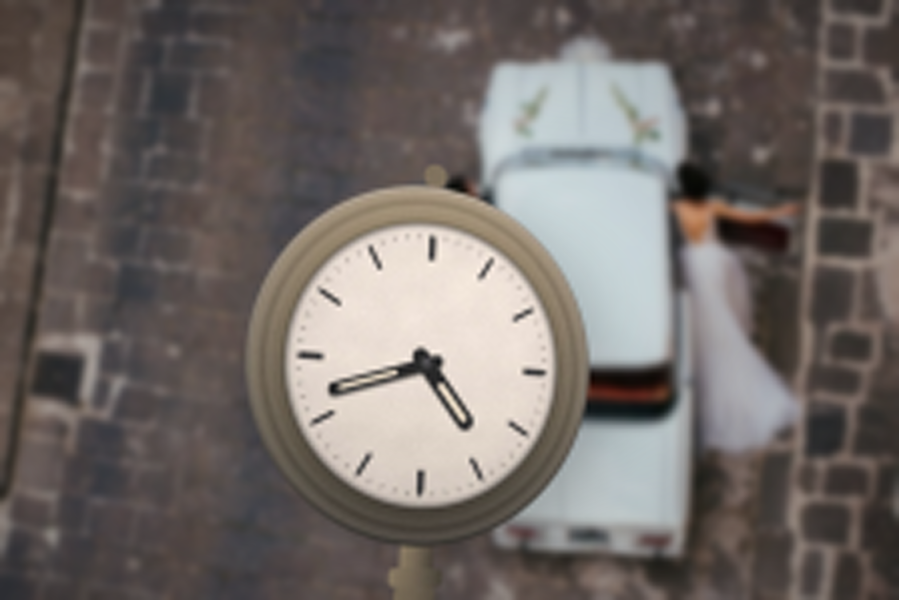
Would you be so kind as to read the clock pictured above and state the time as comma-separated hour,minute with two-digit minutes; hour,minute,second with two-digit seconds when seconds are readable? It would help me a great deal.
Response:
4,42
